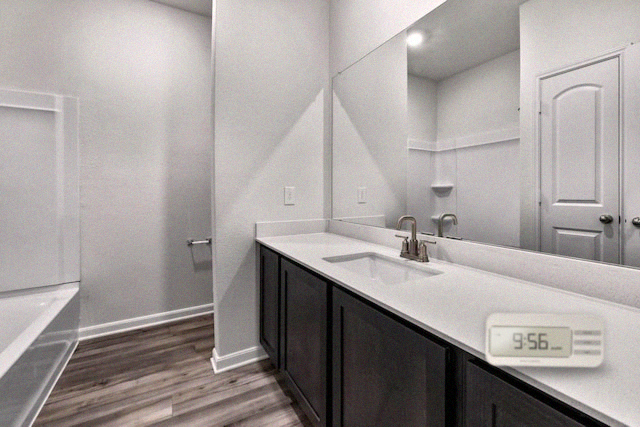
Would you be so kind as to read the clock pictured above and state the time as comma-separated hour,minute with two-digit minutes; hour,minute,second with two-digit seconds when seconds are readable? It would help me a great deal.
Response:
9,56
